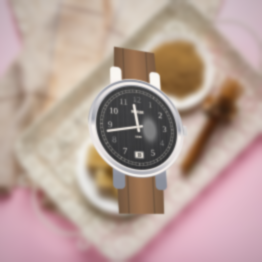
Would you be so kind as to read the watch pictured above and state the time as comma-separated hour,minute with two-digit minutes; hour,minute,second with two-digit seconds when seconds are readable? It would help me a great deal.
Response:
11,43
